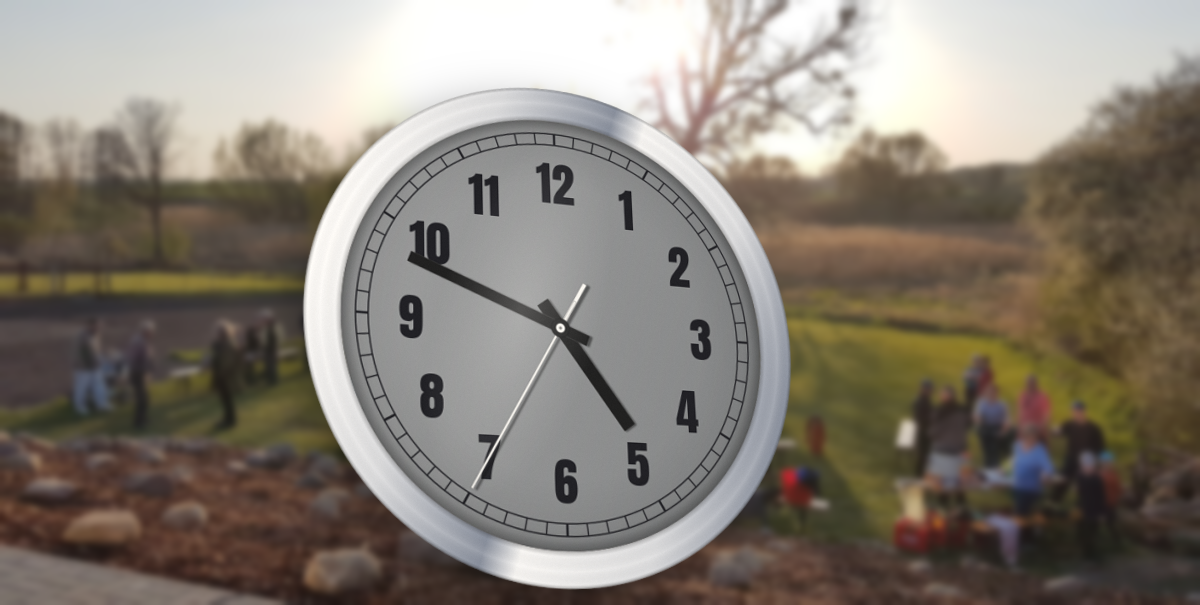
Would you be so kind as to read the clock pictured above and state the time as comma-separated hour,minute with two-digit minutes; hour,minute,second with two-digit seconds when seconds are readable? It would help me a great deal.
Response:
4,48,35
